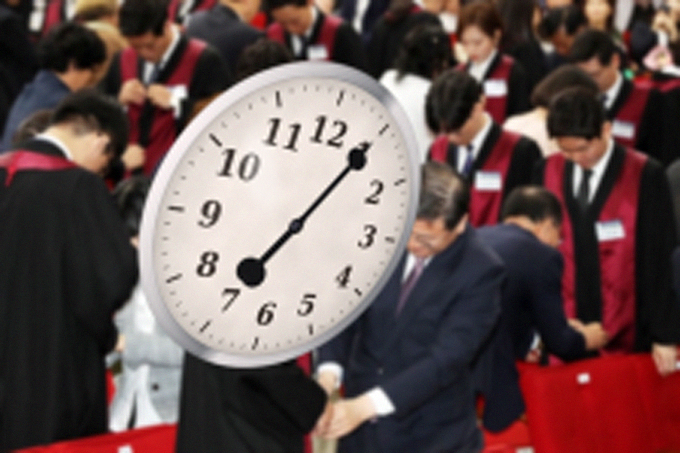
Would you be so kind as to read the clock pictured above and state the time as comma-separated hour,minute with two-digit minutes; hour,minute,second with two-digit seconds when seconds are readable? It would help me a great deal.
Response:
7,05
